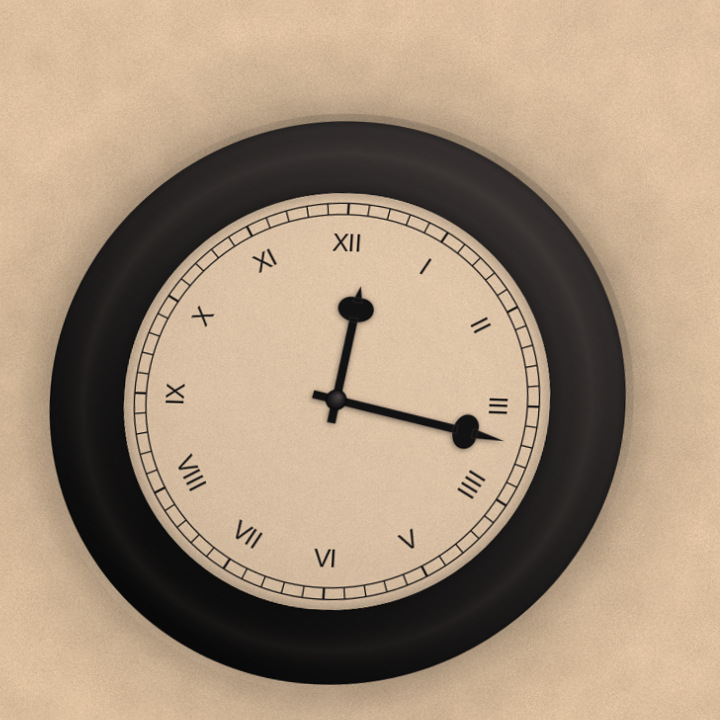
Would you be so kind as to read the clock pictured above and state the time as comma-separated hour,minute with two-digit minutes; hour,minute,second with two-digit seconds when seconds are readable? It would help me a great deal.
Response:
12,17
